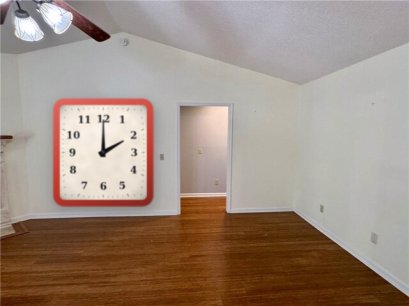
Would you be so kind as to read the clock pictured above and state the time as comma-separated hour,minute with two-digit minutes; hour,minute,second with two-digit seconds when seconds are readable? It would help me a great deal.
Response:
2,00
